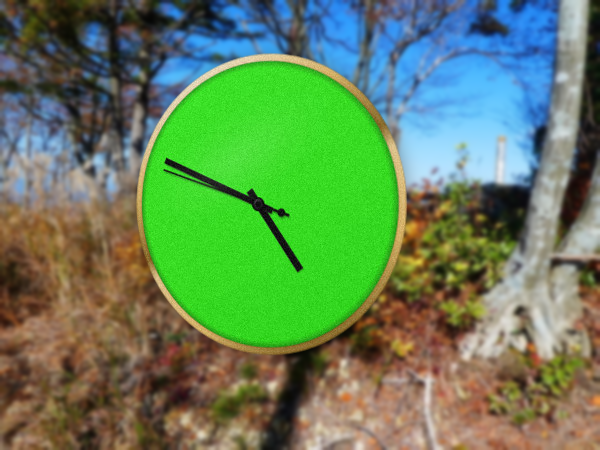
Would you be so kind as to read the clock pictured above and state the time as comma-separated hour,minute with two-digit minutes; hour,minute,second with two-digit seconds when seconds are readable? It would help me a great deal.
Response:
4,48,48
